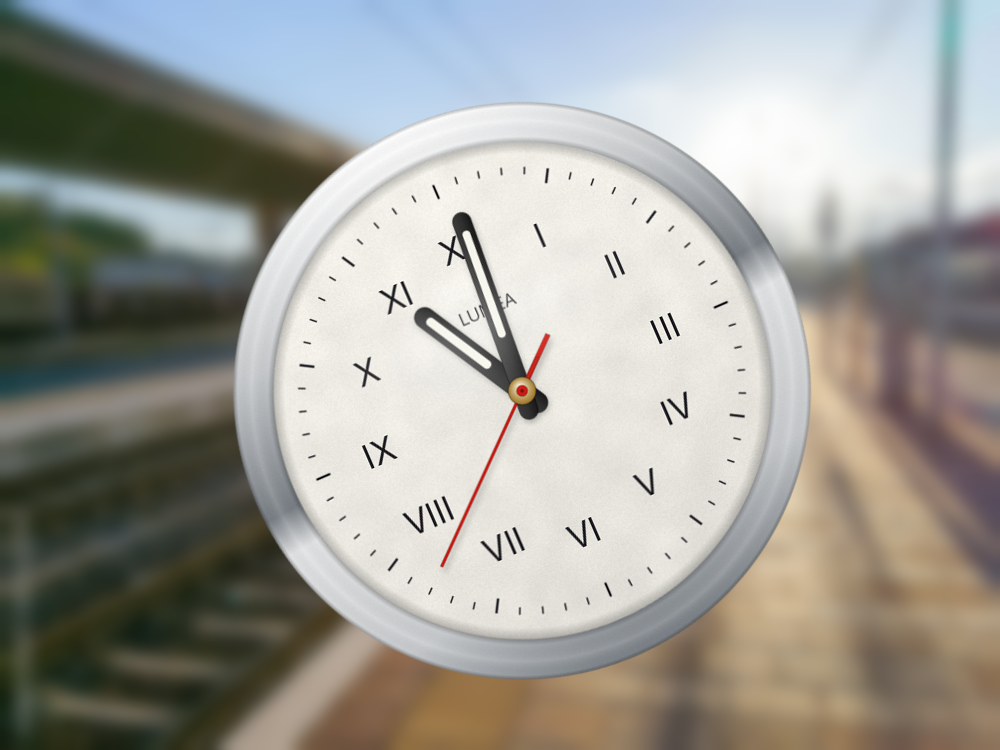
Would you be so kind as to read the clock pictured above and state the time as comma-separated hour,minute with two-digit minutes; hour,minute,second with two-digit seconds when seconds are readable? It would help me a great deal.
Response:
11,00,38
